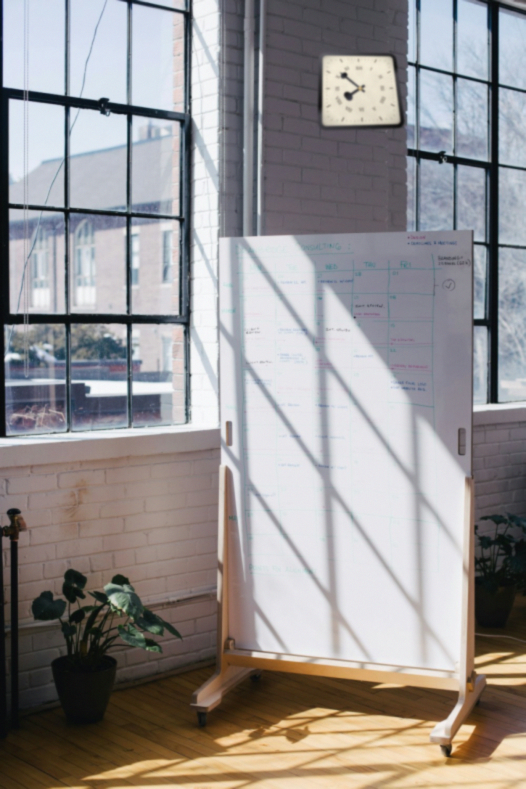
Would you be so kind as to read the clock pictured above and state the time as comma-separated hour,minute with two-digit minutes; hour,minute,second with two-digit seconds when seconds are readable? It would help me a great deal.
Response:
7,52
